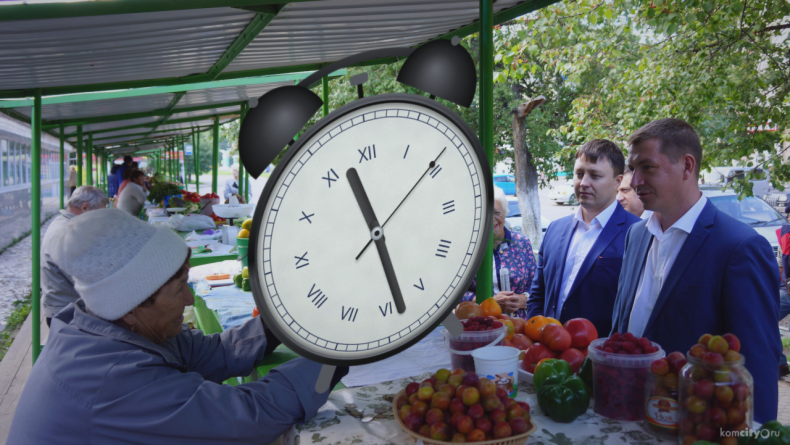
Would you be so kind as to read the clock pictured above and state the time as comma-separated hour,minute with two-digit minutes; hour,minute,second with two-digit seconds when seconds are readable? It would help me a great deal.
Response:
11,28,09
